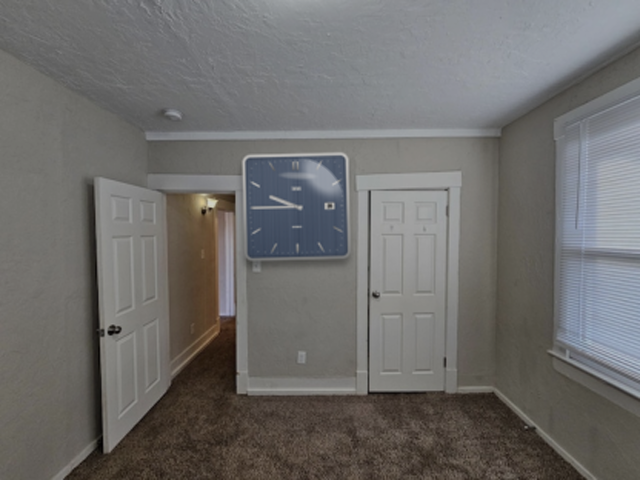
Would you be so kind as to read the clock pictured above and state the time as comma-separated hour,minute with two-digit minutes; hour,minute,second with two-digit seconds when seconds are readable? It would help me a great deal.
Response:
9,45
